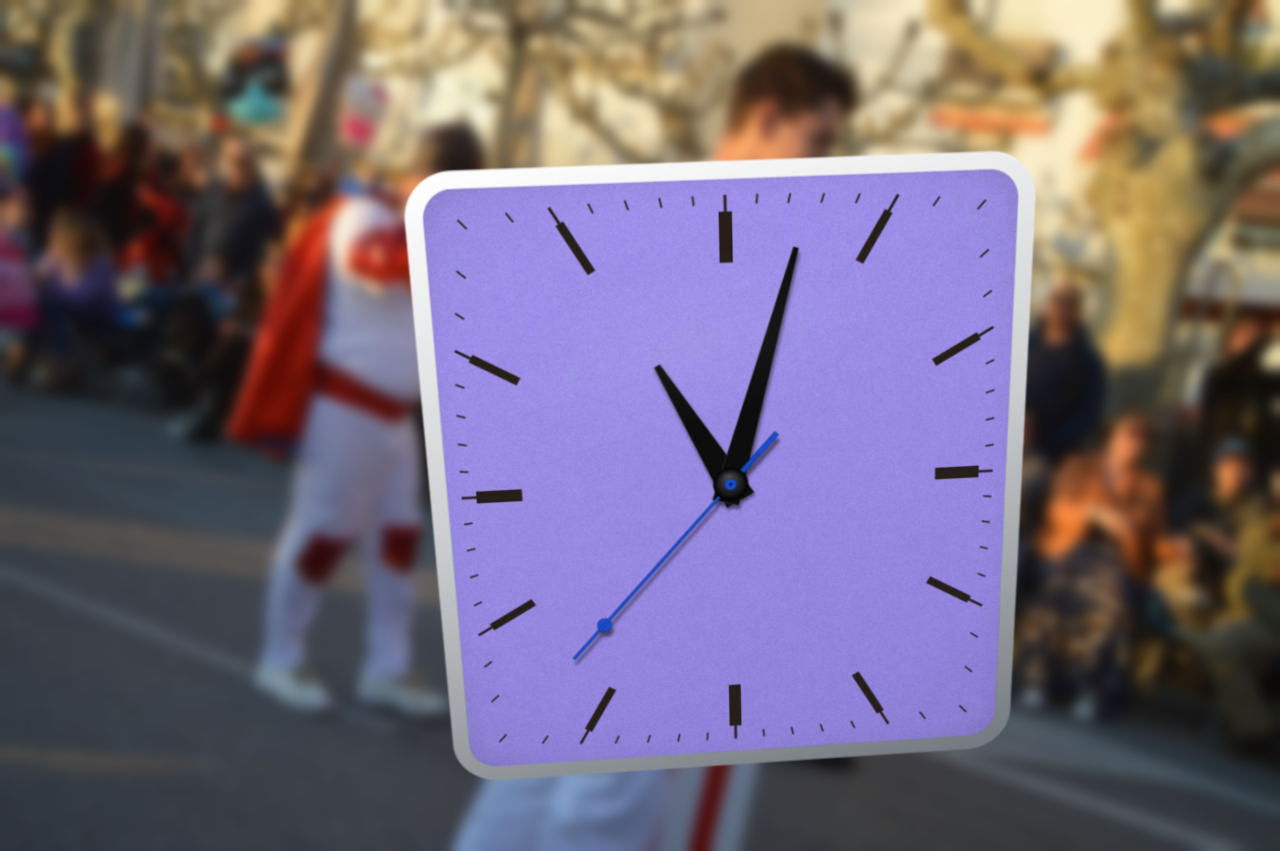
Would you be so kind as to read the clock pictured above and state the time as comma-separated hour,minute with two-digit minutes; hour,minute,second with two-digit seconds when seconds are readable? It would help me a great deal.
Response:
11,02,37
